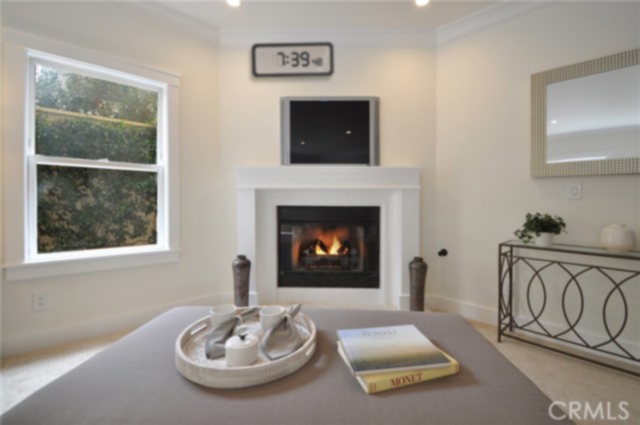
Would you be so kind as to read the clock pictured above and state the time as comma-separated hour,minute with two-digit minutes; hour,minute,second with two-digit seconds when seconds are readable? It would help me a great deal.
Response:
7,39
